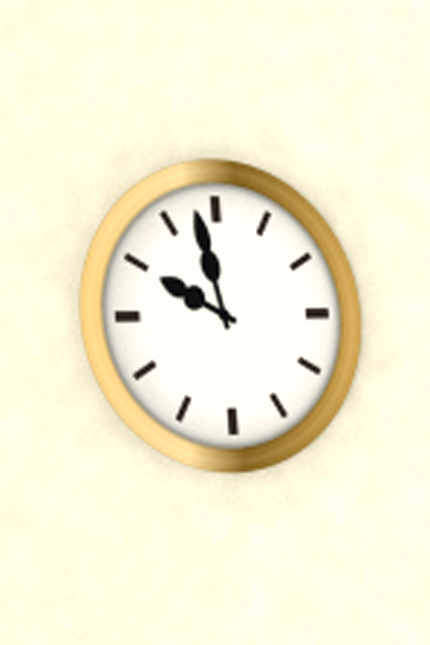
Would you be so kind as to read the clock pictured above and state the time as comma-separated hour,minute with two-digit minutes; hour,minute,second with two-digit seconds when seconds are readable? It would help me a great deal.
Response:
9,58
